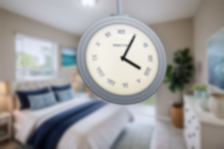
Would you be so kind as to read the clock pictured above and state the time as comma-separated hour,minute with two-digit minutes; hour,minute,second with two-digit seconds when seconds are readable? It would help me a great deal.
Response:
4,05
